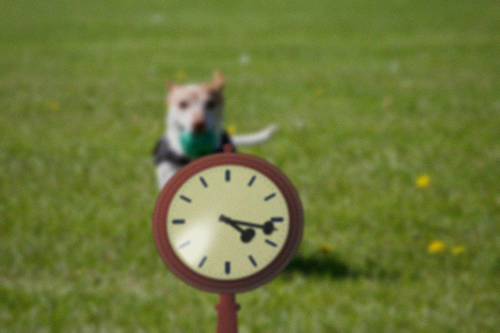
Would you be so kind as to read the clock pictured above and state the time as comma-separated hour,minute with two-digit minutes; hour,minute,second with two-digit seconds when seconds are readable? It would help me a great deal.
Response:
4,17
